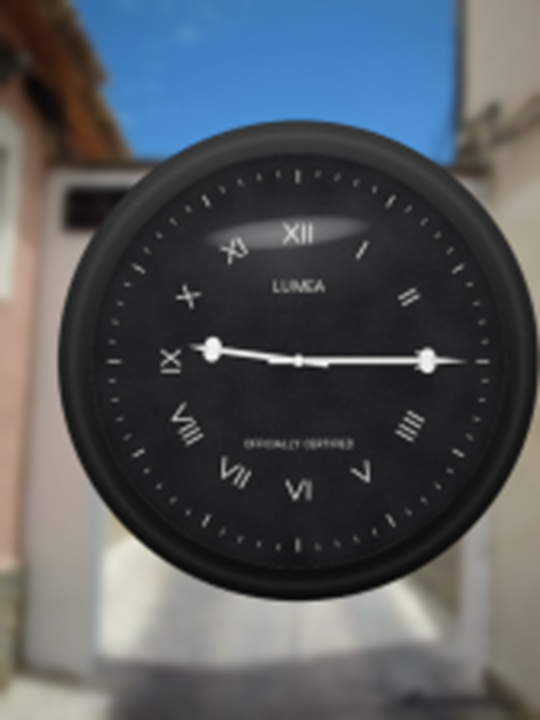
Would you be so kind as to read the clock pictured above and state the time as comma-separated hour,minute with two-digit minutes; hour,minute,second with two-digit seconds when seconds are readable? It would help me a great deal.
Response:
9,15
